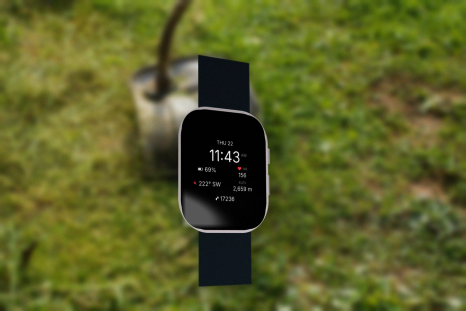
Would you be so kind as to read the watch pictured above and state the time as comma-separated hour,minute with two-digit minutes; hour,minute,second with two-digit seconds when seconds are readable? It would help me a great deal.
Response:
11,43
